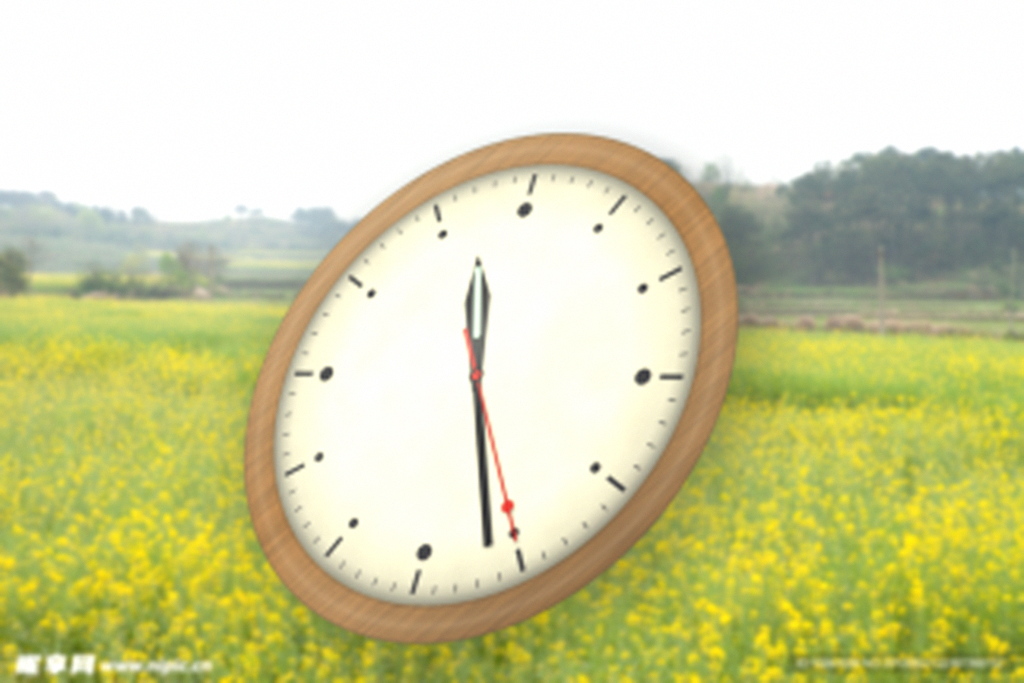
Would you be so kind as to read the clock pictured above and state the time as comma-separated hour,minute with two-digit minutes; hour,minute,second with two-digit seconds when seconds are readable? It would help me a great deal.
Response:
11,26,25
